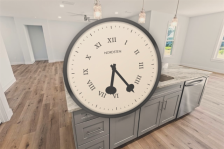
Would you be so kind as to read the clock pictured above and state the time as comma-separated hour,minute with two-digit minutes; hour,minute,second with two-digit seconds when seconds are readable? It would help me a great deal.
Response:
6,24
